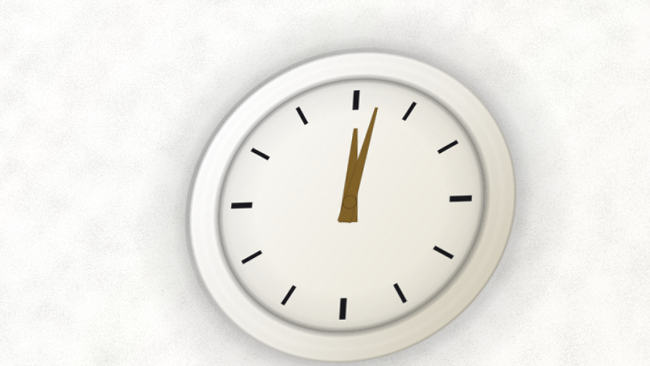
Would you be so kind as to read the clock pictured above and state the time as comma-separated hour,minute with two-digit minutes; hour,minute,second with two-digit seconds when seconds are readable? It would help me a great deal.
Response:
12,02
